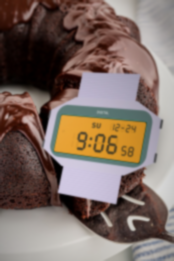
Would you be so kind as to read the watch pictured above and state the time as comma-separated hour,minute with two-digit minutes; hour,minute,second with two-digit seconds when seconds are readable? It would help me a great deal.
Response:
9,06
